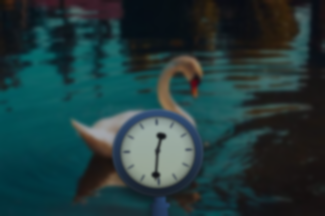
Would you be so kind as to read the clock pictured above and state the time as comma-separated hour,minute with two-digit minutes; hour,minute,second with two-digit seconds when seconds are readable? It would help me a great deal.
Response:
12,31
